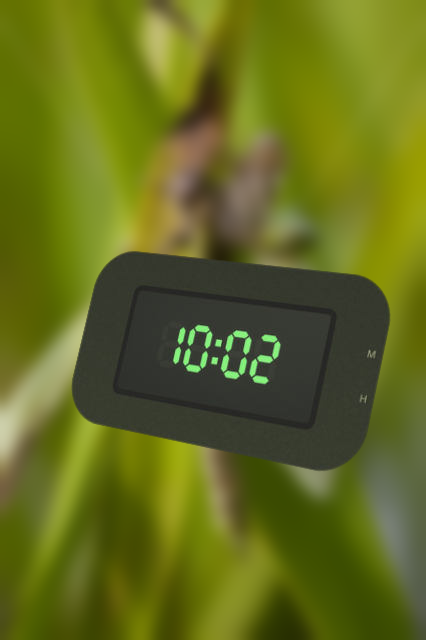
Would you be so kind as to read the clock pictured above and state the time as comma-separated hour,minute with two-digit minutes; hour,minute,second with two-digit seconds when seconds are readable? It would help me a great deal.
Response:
10,02
